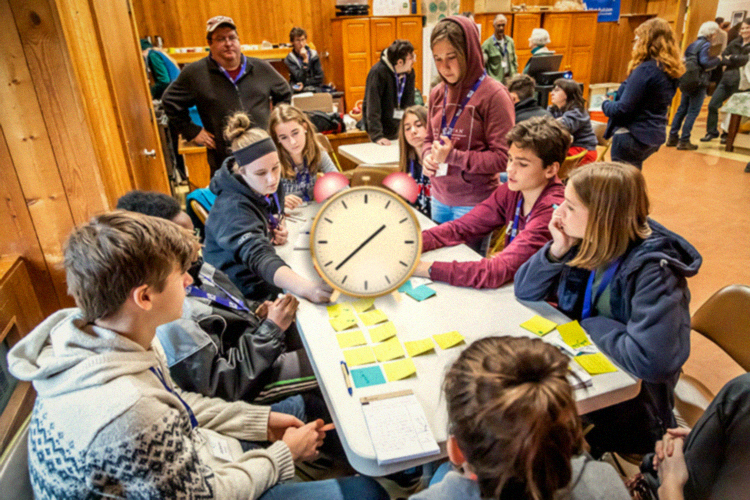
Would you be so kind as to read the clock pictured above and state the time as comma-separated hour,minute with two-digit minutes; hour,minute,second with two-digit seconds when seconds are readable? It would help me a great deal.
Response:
1,38
